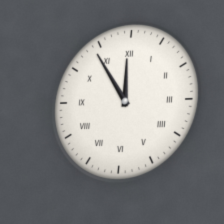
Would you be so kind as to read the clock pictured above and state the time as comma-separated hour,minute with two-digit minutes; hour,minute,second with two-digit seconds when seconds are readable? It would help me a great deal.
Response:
11,54
